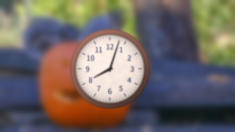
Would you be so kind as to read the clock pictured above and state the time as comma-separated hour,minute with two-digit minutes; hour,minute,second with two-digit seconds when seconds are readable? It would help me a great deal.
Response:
8,03
